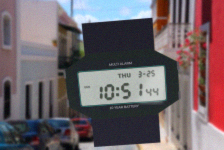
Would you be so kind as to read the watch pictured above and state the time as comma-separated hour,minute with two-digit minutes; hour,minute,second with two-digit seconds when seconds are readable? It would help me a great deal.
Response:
10,51,44
